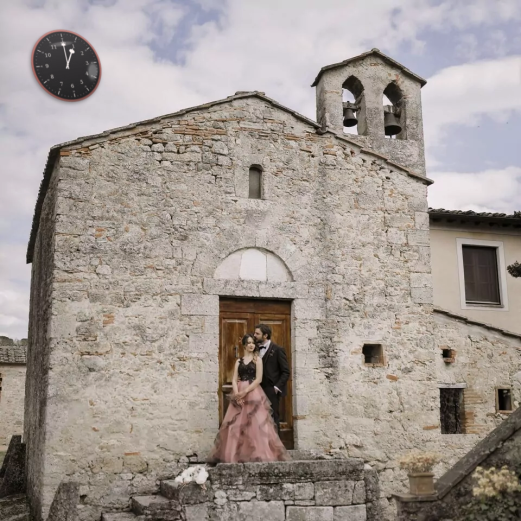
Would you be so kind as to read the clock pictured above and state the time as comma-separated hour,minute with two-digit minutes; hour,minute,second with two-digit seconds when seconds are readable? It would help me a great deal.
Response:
1,00
